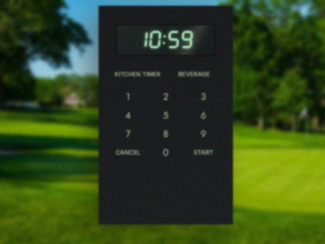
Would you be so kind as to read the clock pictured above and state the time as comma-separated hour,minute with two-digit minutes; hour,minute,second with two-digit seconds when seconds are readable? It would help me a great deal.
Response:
10,59
